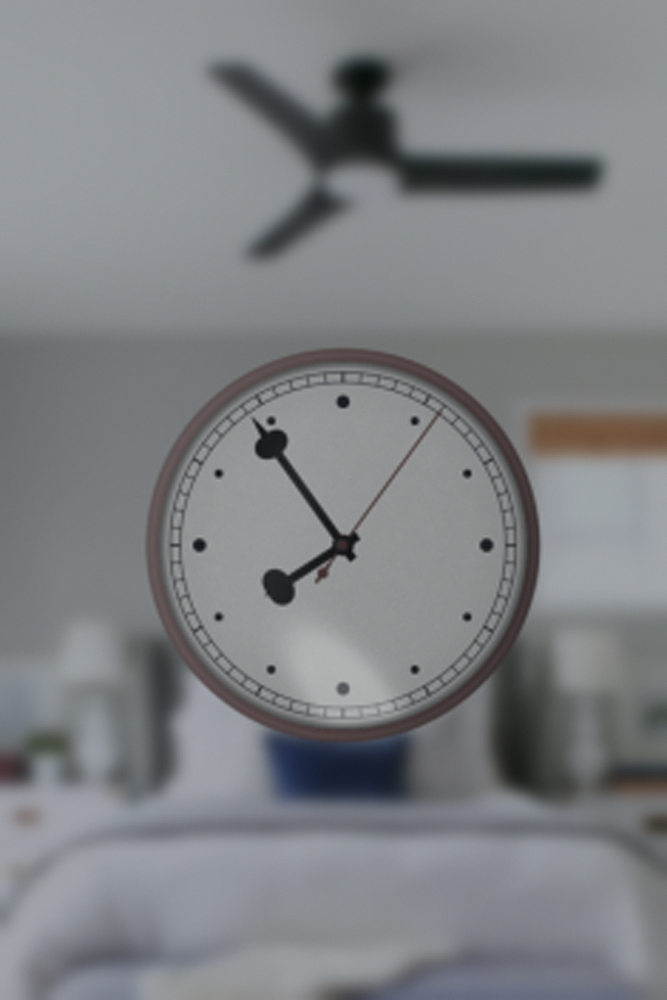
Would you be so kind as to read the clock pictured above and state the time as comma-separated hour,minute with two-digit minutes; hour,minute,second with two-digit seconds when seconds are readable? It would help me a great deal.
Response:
7,54,06
